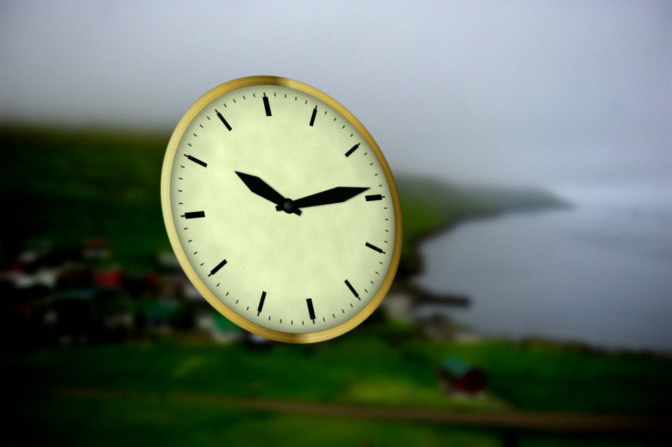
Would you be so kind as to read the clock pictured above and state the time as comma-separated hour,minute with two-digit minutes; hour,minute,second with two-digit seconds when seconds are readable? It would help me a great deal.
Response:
10,14
